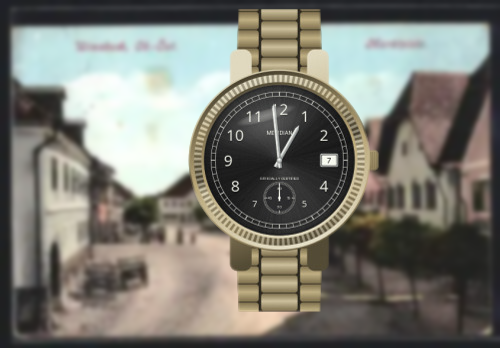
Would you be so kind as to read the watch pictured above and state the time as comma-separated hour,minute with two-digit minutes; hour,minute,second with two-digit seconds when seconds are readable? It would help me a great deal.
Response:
12,59
